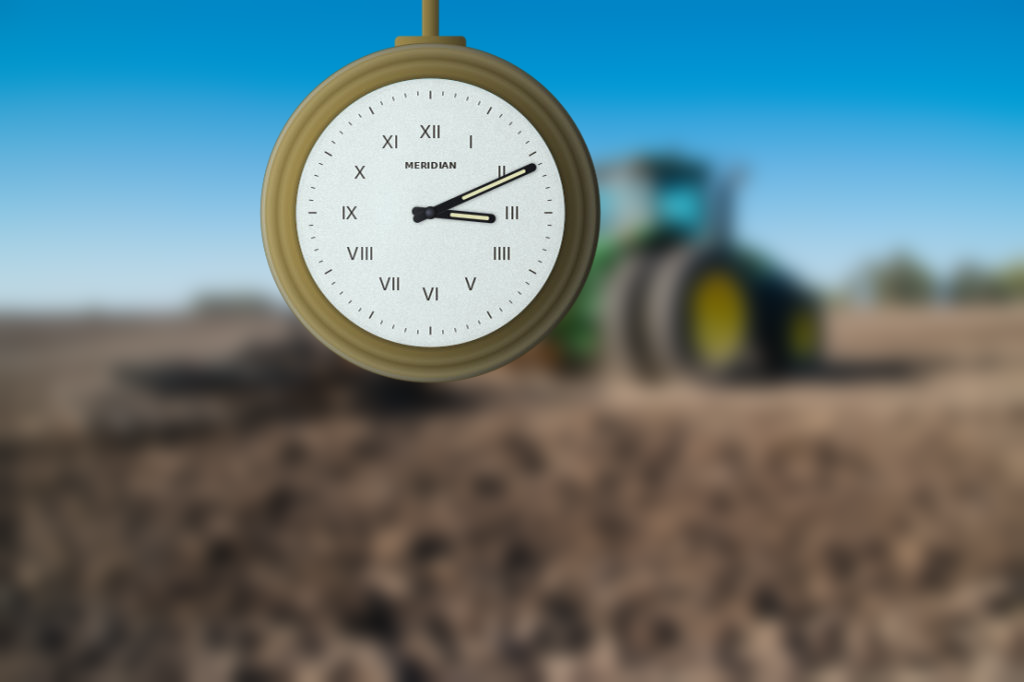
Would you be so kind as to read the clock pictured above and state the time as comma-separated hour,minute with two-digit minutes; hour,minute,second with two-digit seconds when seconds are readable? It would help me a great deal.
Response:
3,11
